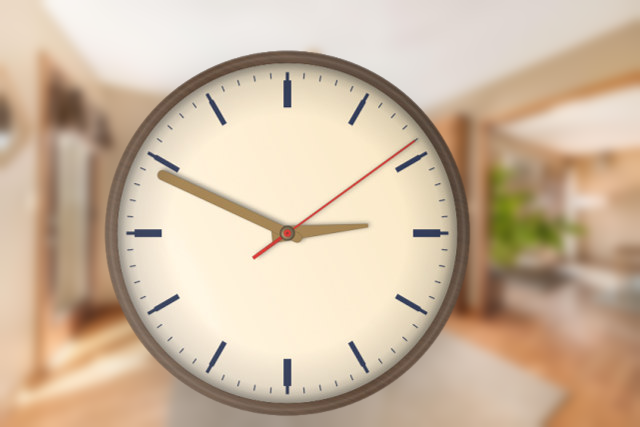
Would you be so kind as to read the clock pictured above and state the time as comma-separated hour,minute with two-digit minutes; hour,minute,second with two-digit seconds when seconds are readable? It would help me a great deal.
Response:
2,49,09
